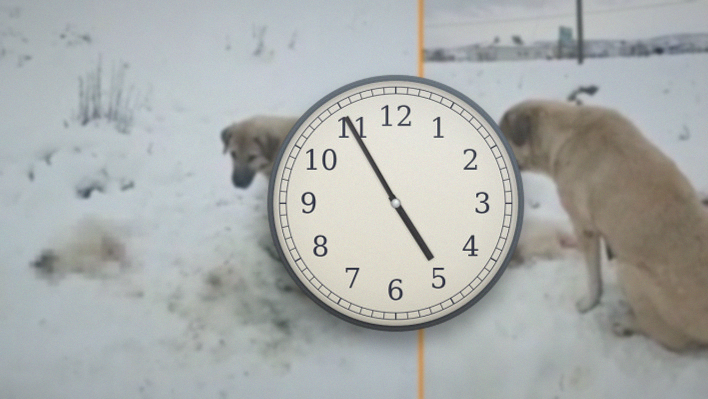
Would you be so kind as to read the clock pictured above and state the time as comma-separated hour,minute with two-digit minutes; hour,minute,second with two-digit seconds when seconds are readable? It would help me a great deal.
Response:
4,55
